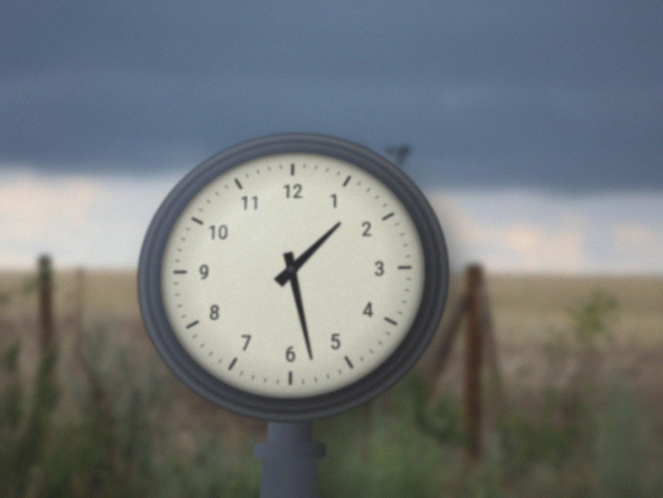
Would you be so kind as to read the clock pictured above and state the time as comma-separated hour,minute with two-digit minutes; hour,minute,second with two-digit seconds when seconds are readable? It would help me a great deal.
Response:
1,28
